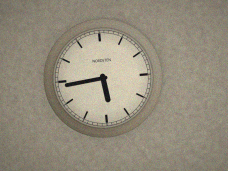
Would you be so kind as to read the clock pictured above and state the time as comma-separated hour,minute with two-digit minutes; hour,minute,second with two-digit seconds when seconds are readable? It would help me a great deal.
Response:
5,44
